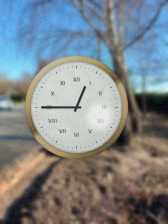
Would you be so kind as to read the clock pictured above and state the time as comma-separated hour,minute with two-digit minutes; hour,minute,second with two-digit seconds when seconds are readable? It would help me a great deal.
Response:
12,45
